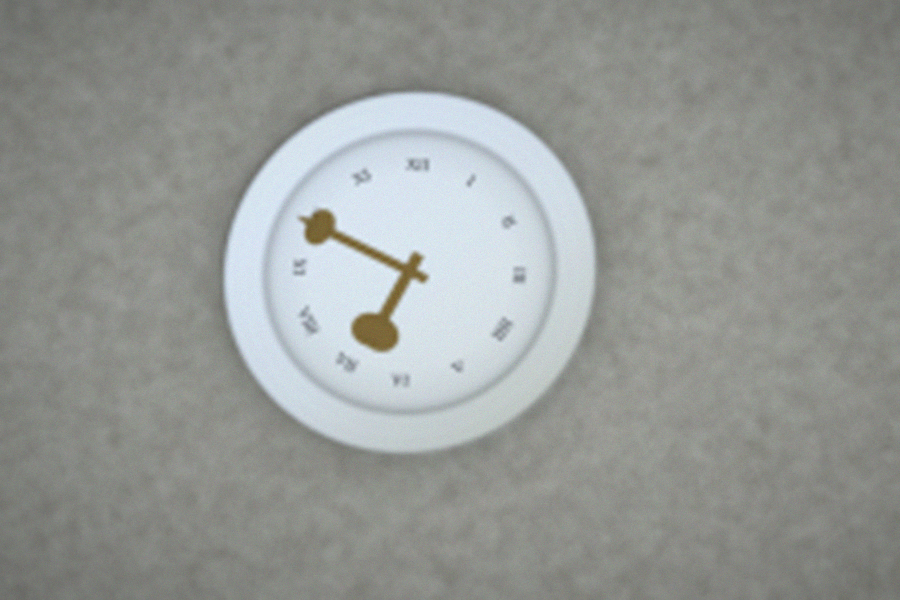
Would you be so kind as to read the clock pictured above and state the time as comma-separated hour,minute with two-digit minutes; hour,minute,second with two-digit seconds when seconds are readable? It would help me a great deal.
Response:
6,49
